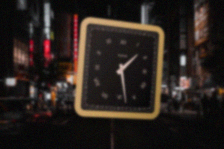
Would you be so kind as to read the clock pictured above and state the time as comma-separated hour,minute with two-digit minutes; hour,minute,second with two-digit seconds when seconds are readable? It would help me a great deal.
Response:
1,28
